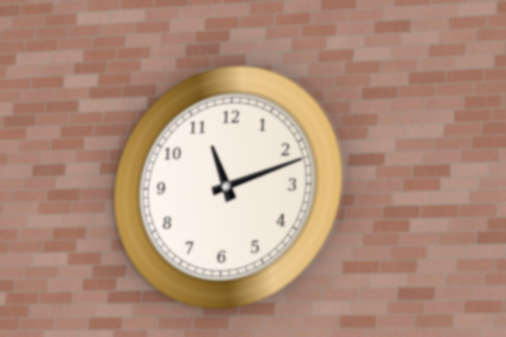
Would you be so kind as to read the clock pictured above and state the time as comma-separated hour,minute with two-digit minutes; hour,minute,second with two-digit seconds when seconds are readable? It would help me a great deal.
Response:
11,12
